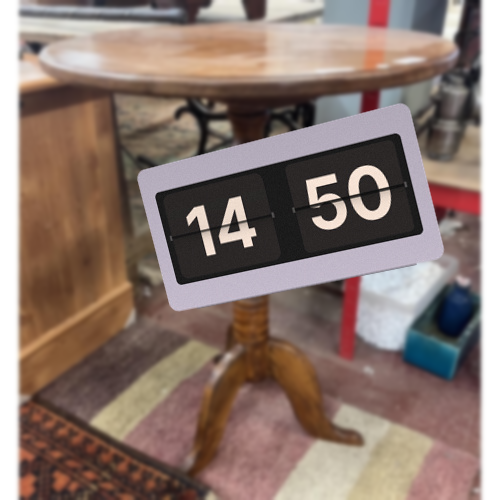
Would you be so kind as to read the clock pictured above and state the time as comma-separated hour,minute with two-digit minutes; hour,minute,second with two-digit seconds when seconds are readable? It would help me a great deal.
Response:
14,50
